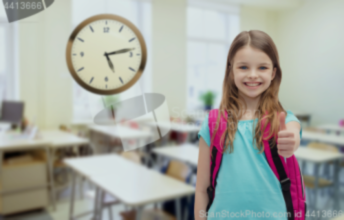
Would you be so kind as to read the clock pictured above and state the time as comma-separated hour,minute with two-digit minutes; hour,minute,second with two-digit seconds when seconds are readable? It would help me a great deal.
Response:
5,13
